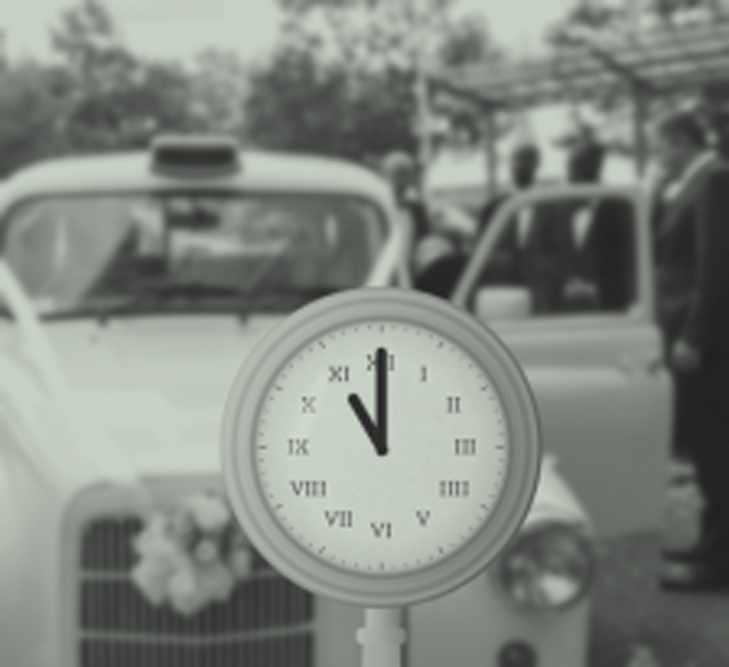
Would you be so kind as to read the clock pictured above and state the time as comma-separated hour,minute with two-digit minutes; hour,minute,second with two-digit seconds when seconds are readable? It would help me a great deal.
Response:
11,00
